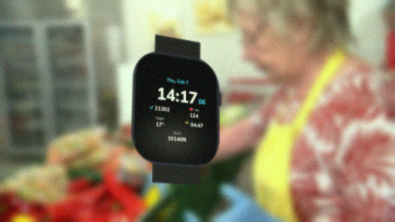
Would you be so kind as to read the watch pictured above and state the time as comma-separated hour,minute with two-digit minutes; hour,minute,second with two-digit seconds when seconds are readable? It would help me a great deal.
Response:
14,17
